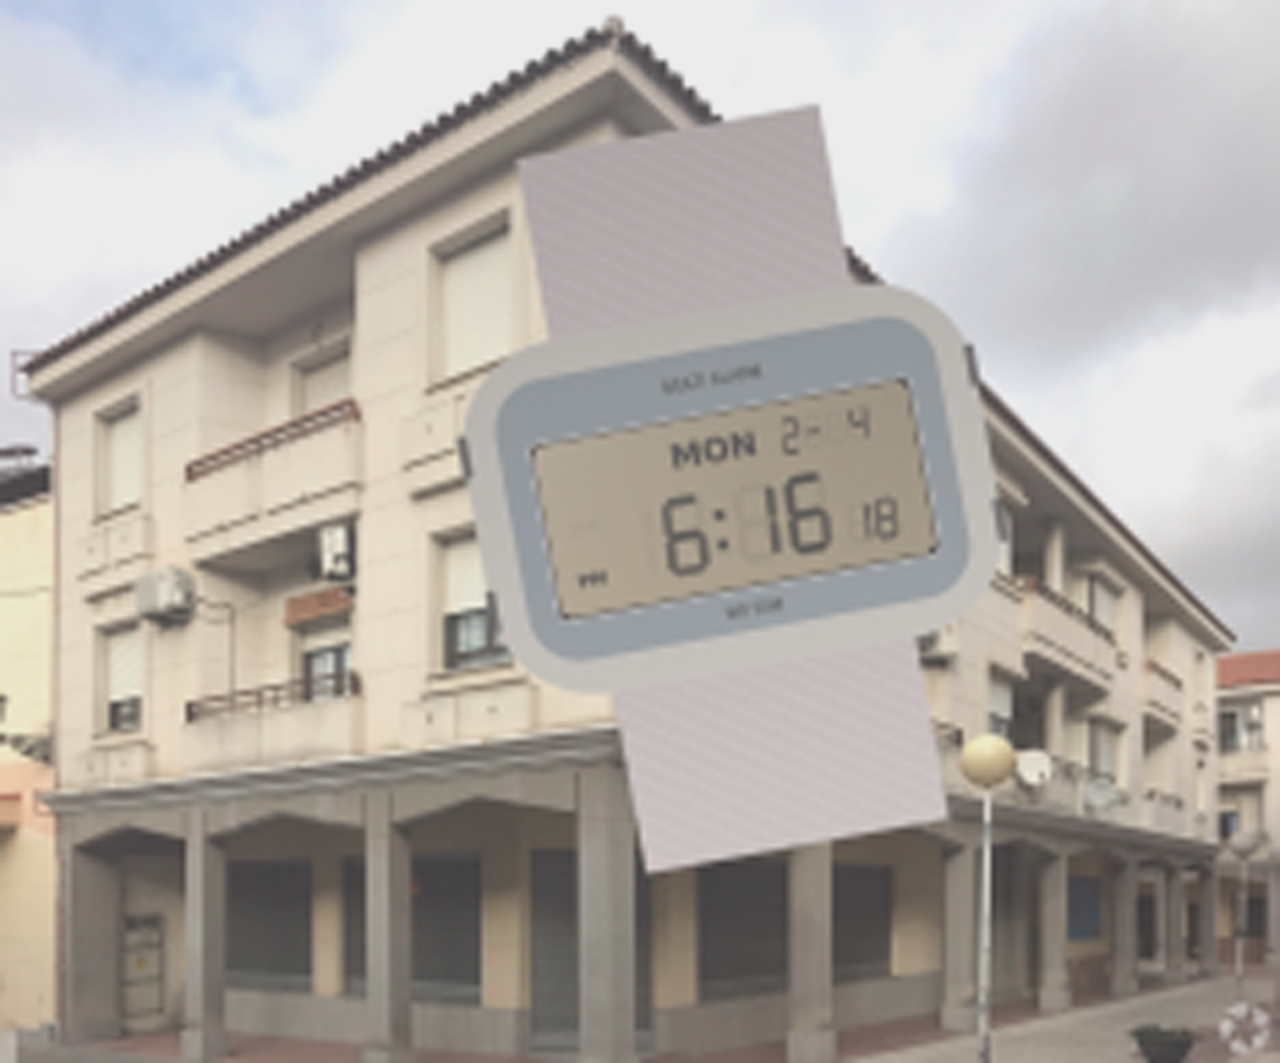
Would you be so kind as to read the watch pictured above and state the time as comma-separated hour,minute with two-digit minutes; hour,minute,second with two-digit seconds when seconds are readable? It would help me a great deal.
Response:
6,16,18
